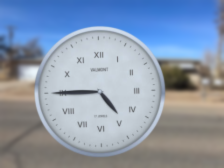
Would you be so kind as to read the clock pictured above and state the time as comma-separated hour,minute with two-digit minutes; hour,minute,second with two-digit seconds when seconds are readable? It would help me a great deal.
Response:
4,45
